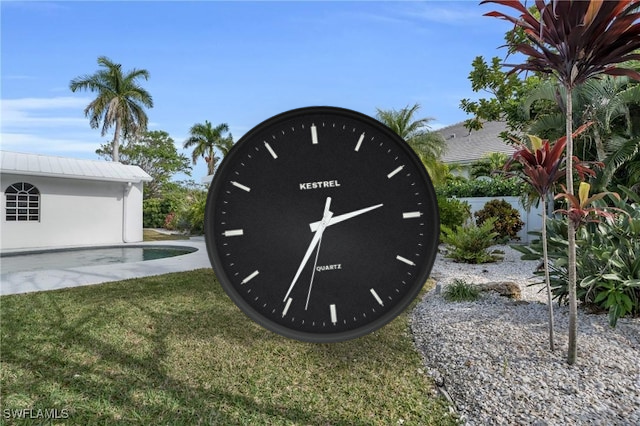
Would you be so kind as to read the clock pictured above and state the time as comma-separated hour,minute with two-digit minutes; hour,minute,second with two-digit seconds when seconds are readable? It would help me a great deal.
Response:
2,35,33
